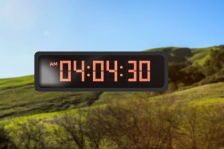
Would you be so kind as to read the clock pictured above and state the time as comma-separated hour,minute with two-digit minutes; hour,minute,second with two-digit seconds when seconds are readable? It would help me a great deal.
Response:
4,04,30
